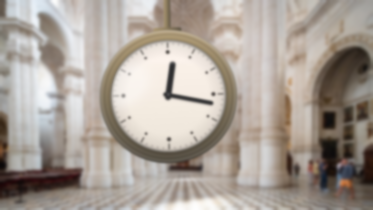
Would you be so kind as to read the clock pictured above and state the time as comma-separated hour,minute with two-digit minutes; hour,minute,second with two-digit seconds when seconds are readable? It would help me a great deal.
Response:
12,17
